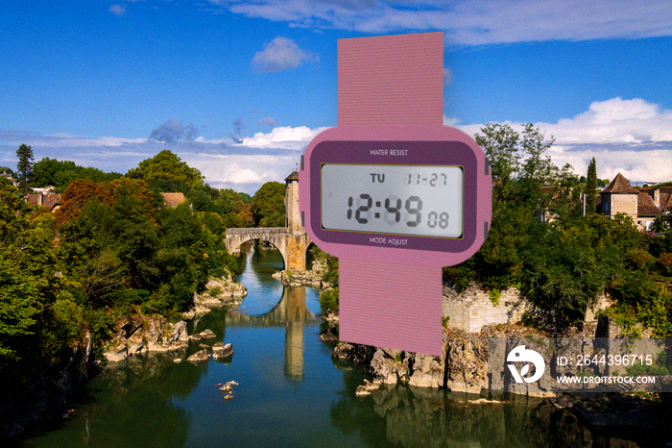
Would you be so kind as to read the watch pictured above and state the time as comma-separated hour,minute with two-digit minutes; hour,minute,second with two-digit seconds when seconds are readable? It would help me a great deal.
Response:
12,49,08
